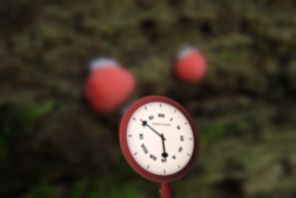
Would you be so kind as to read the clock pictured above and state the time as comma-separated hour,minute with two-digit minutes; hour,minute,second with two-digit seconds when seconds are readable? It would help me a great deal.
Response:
5,51
